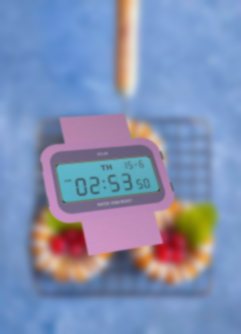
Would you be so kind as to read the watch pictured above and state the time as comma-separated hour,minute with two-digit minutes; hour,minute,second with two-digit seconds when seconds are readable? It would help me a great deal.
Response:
2,53
